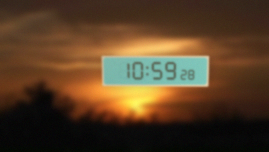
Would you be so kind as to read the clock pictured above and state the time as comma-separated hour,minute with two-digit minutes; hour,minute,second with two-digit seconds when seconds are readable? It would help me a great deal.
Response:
10,59
